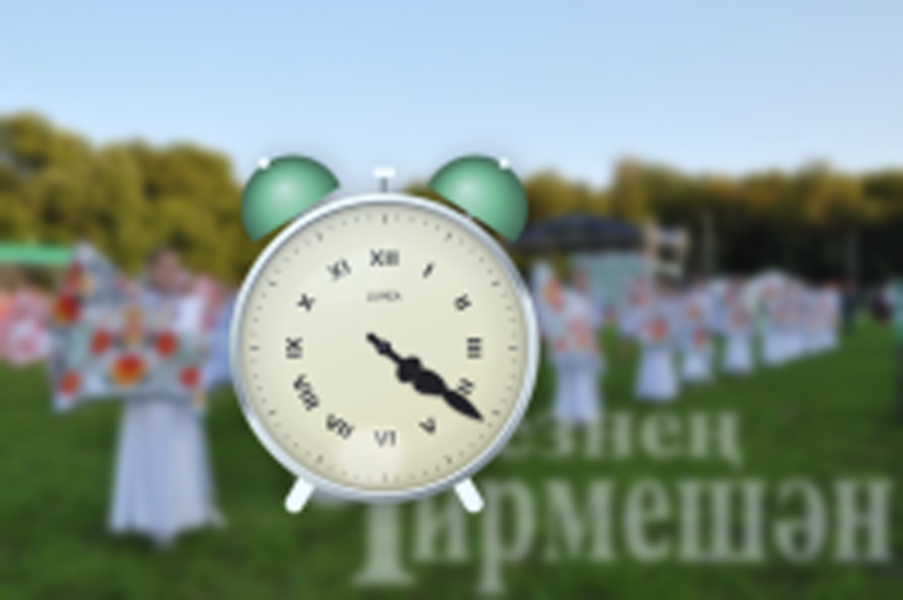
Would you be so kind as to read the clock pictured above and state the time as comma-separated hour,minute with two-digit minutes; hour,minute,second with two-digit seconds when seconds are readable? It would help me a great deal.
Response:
4,21
